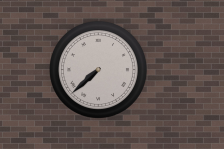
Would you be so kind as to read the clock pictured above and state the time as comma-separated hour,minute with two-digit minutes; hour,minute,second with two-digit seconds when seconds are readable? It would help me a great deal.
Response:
7,38
